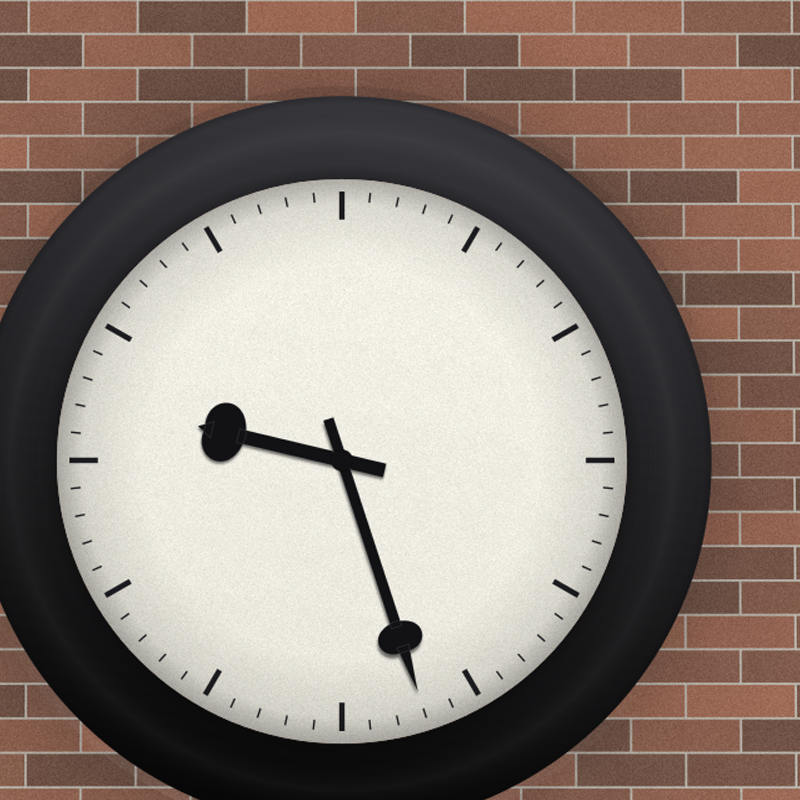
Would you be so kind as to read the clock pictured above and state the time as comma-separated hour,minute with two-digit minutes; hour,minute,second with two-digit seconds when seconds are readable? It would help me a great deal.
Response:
9,27
